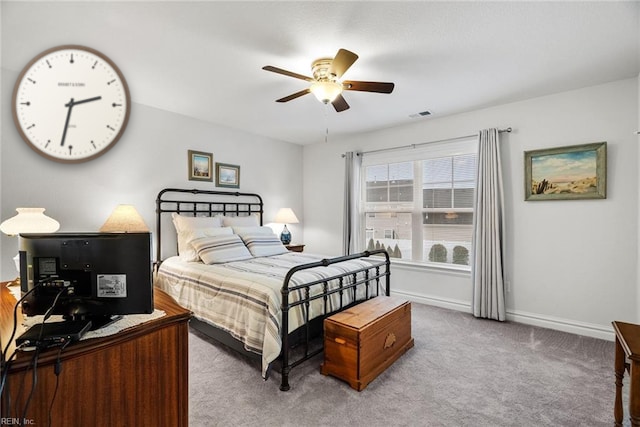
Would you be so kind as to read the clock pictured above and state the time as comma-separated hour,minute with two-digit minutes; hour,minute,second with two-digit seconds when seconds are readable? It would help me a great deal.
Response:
2,32
